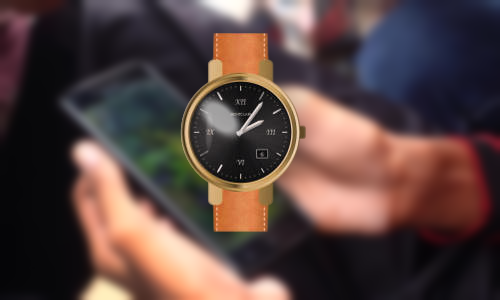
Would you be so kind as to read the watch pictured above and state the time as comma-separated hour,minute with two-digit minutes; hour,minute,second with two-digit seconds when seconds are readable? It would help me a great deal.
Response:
2,06
